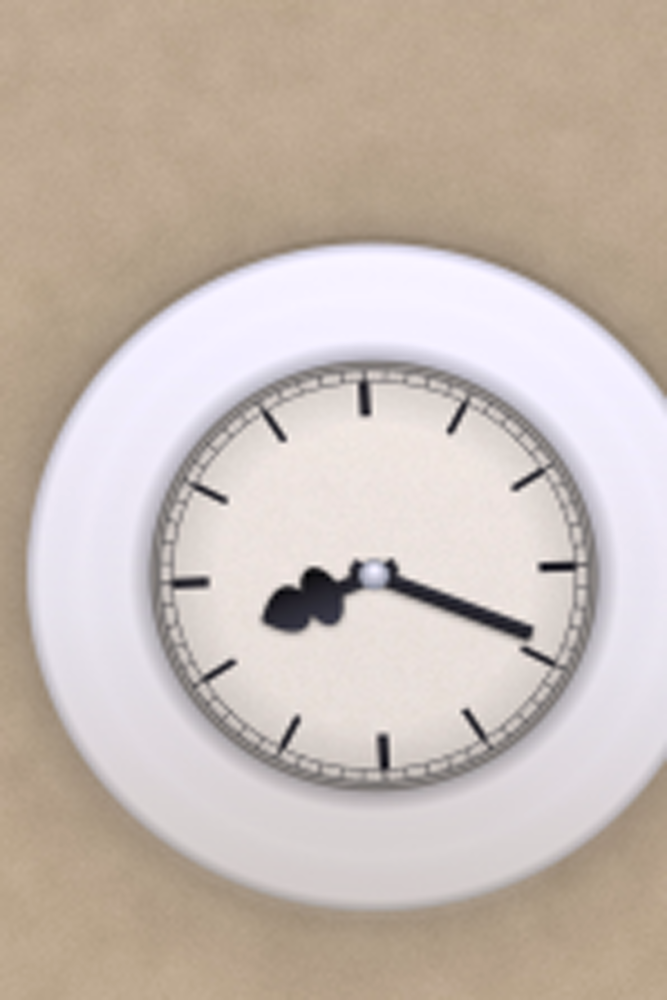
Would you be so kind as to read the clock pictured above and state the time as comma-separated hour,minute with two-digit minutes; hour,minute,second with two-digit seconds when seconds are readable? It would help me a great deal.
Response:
8,19
